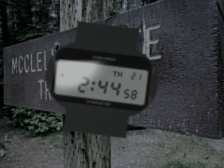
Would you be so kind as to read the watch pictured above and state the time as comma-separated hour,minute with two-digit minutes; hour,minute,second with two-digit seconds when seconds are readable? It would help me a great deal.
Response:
2,44,58
